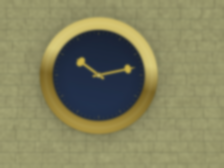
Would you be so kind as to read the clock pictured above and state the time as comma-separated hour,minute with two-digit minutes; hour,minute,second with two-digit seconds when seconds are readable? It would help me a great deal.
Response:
10,13
